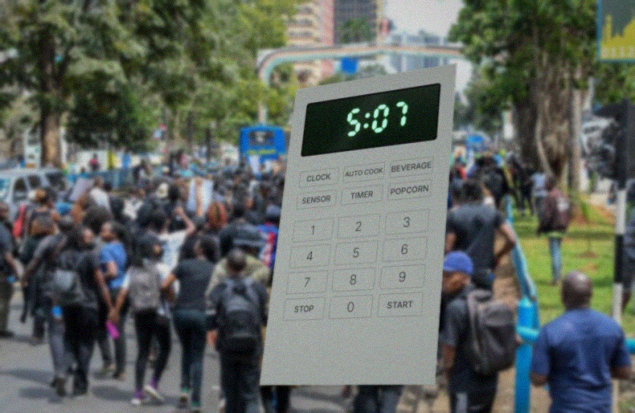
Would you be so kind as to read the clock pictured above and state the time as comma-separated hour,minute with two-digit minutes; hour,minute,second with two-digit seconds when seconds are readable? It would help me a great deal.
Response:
5,07
